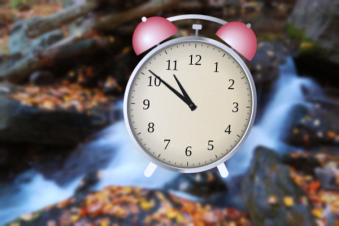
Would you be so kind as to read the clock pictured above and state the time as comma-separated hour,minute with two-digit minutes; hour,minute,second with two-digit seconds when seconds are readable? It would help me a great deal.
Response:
10,51
